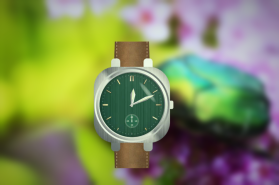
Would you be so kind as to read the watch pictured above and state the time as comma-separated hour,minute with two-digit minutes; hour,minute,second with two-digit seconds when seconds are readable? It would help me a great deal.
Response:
12,11
